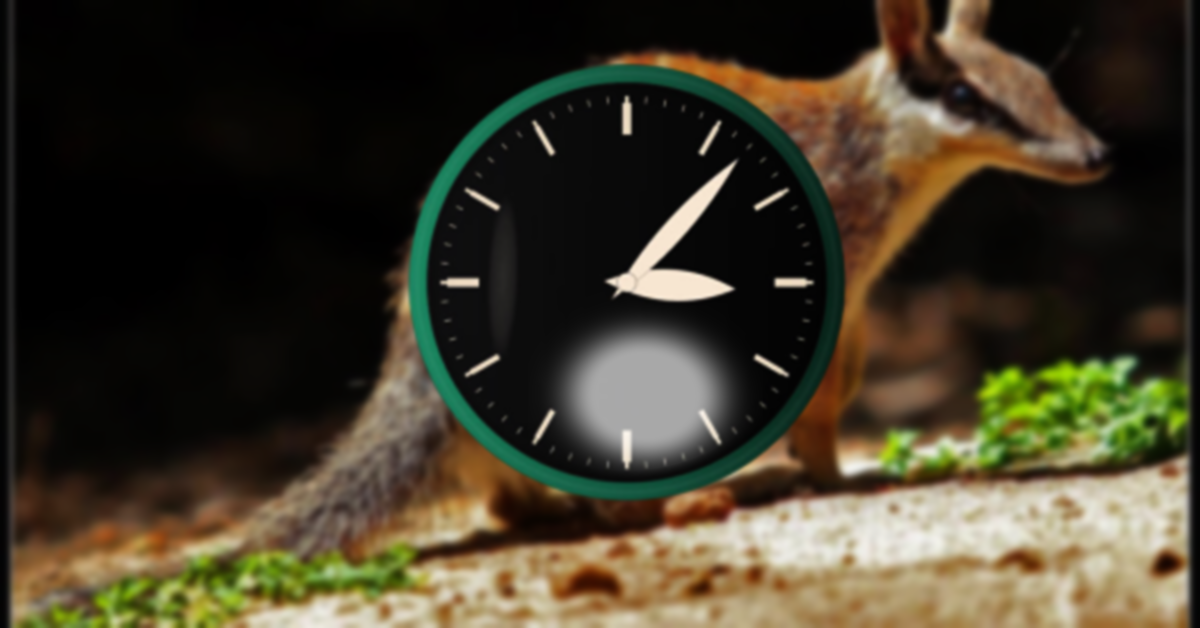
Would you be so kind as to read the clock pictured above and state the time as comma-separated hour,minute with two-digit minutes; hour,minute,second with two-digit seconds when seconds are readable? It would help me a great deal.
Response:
3,07
